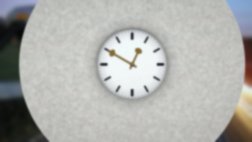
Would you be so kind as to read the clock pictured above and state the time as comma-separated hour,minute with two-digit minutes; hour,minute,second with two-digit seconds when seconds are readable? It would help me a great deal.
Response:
12,50
